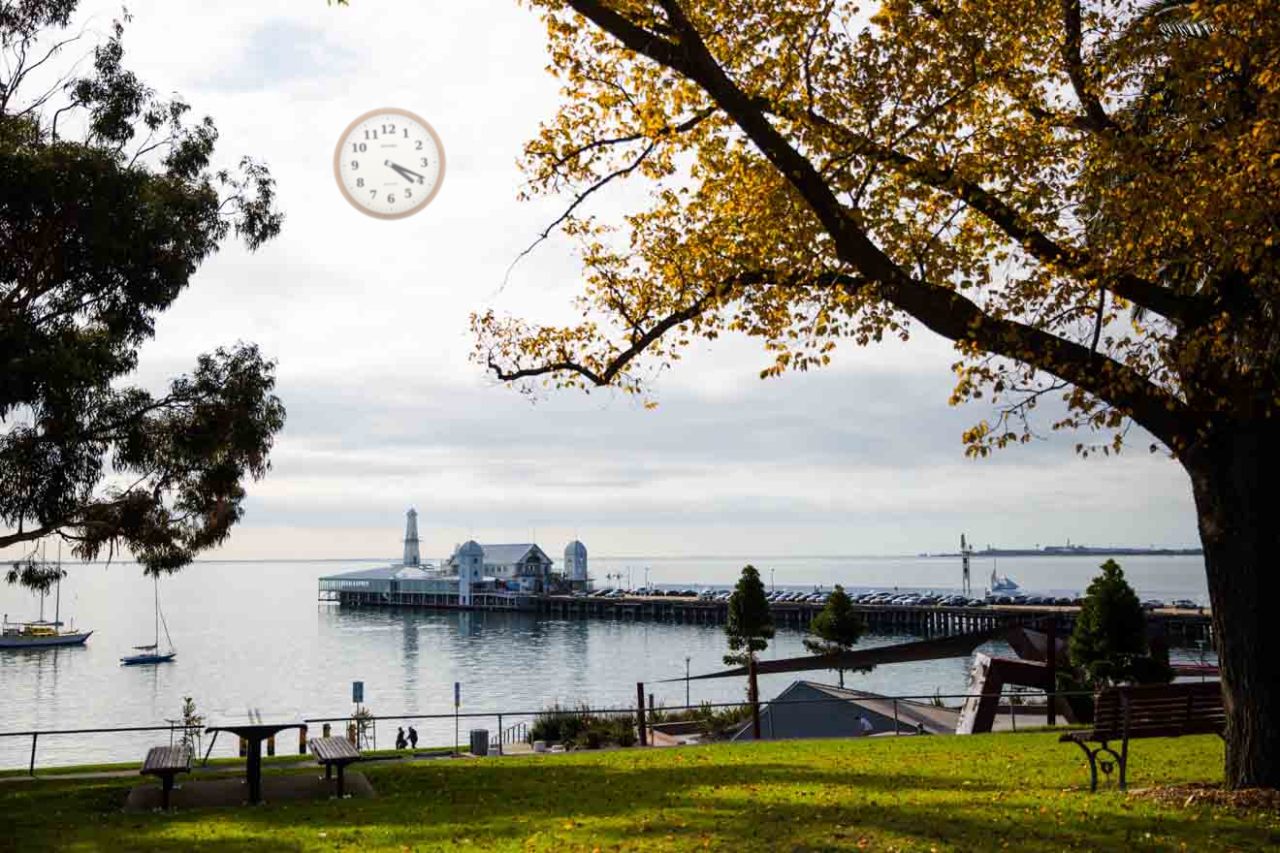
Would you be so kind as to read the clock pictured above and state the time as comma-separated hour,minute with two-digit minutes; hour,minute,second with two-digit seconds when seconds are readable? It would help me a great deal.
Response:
4,19
